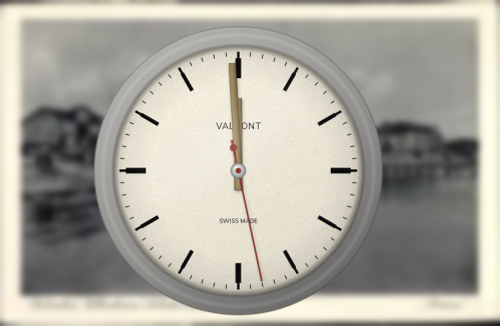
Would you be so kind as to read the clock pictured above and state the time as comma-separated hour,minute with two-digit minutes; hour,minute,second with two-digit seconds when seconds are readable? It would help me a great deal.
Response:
11,59,28
